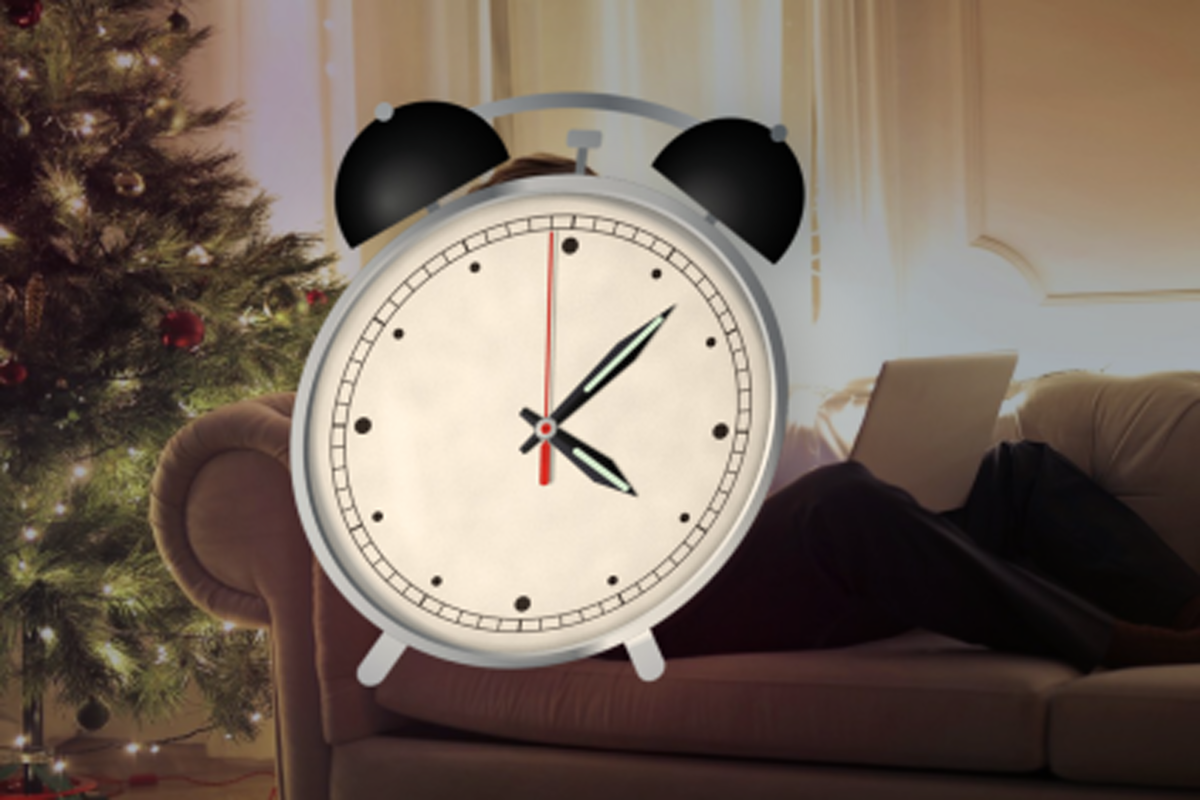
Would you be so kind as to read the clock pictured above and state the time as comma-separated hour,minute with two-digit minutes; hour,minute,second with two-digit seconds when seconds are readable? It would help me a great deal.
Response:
4,06,59
